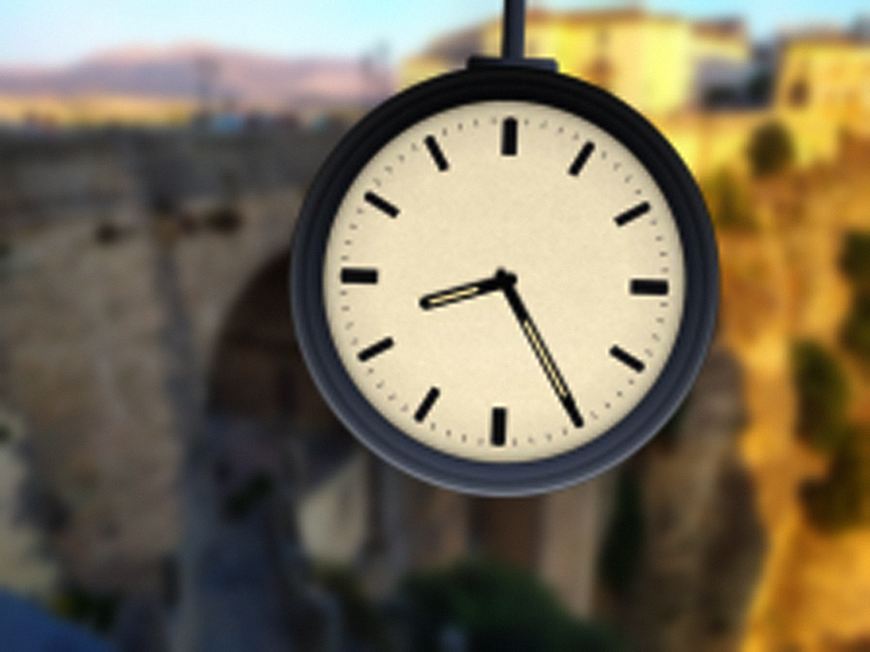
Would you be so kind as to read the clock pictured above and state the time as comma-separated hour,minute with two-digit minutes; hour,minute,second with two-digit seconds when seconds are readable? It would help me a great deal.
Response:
8,25
